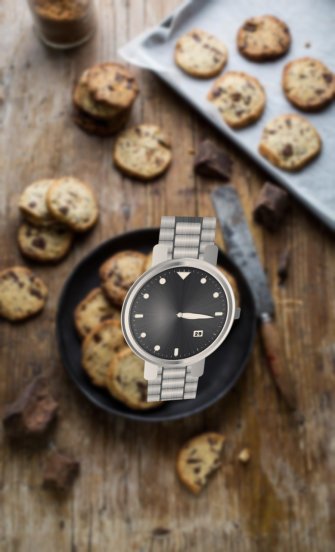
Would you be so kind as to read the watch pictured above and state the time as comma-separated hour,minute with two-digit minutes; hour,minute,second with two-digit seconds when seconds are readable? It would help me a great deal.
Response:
3,16
